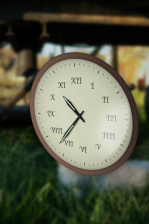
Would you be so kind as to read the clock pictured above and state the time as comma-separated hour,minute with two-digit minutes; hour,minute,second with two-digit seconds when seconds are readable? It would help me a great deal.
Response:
10,37
